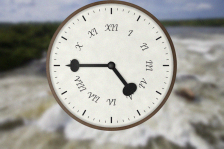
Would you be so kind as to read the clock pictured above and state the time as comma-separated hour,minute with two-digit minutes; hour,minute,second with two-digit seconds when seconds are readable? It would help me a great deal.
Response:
4,45
